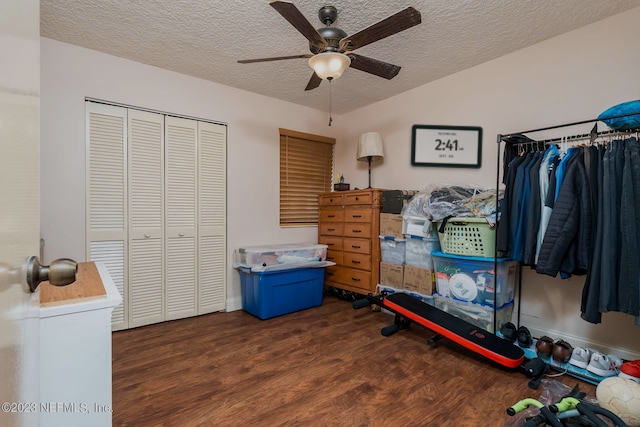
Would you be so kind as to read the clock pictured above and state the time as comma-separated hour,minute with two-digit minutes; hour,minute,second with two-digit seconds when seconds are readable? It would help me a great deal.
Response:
2,41
